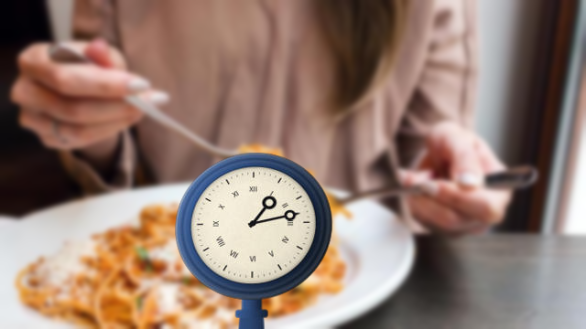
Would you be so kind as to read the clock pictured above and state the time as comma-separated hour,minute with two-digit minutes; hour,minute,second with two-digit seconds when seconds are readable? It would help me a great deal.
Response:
1,13
